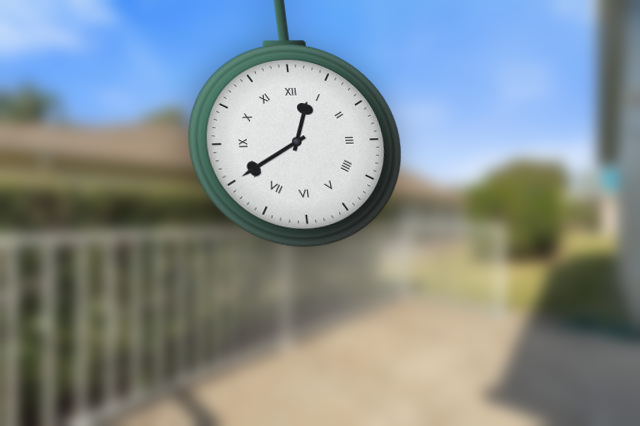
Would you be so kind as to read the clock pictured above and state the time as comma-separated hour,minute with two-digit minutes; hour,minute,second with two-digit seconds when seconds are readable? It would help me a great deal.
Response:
12,40
